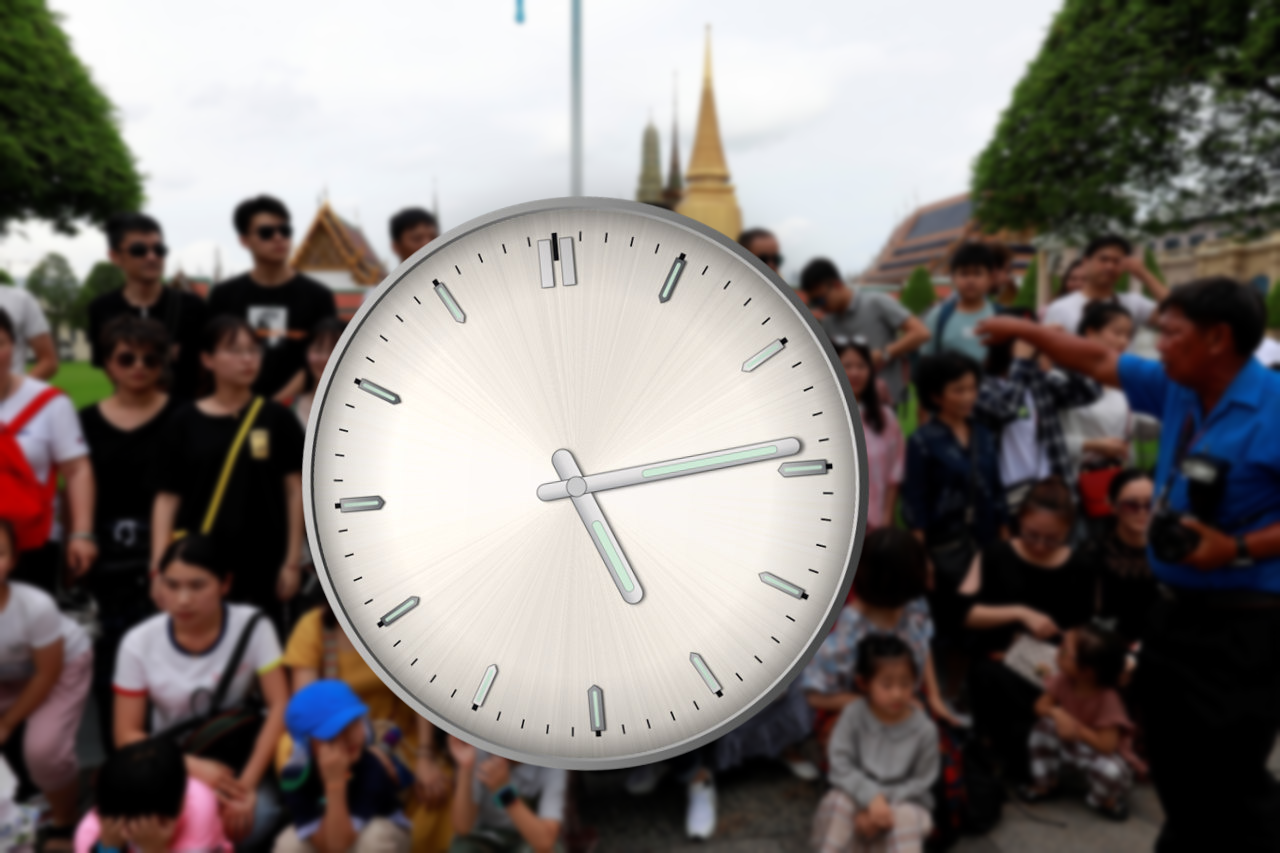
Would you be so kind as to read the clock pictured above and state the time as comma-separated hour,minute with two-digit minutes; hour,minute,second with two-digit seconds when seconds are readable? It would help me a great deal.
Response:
5,14
